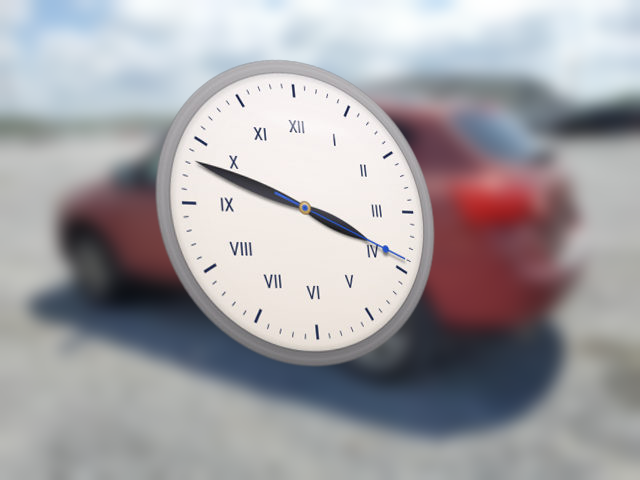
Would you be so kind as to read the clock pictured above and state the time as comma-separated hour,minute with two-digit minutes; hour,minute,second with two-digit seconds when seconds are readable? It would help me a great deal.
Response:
3,48,19
